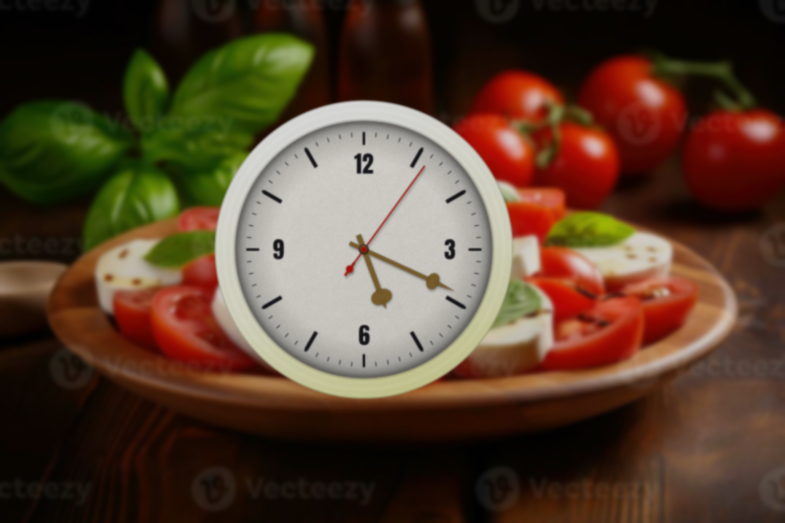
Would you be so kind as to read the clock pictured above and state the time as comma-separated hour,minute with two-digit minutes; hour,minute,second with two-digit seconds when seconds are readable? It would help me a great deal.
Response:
5,19,06
